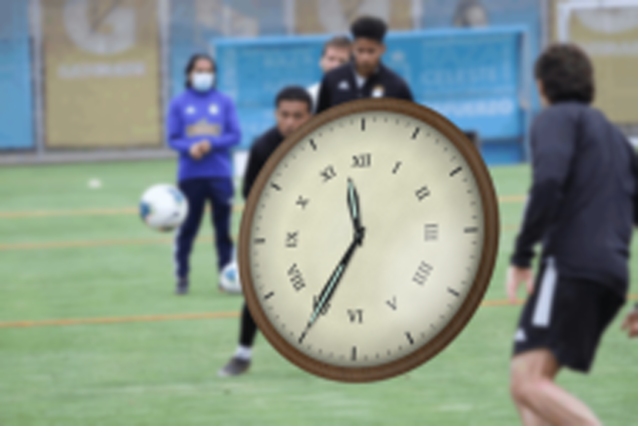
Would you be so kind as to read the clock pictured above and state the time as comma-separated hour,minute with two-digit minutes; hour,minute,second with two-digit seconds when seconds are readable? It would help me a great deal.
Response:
11,35
